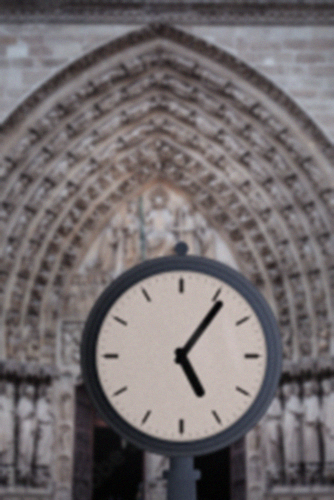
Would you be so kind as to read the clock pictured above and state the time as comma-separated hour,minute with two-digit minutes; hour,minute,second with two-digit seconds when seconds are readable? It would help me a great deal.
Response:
5,06
